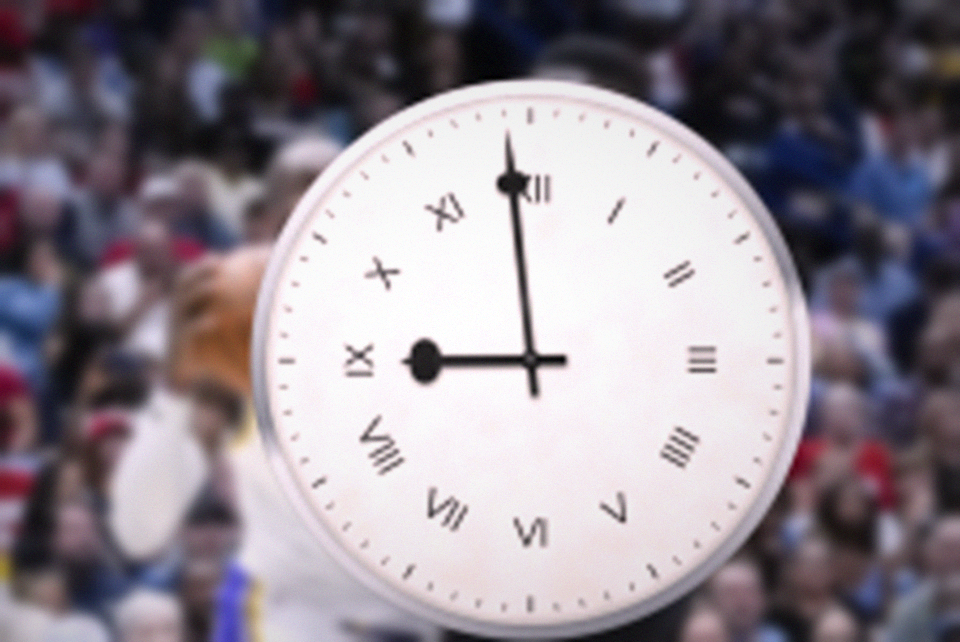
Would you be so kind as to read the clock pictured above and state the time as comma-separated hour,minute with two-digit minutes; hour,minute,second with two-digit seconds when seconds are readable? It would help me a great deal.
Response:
8,59
